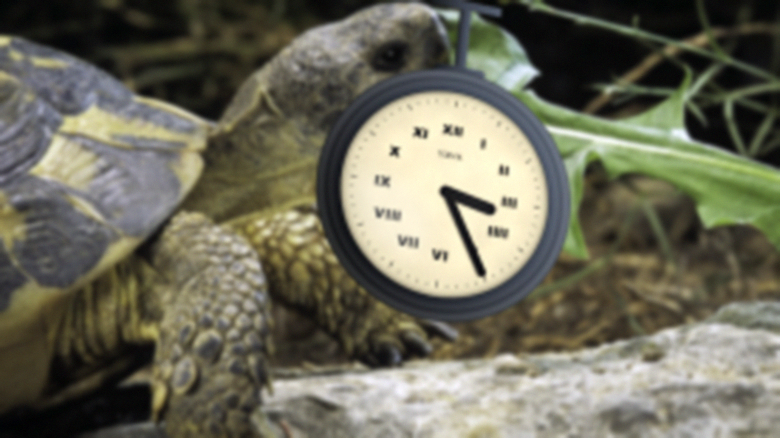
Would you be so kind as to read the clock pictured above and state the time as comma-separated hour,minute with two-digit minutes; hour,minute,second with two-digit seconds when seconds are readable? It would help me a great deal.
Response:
3,25
